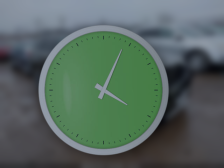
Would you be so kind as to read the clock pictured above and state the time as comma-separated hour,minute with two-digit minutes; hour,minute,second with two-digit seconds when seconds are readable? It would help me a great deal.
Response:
4,04
